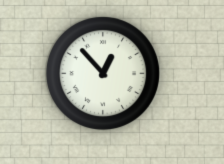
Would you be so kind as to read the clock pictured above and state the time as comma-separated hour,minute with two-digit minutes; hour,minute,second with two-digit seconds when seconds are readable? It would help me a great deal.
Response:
12,53
